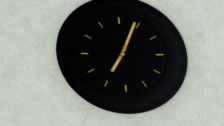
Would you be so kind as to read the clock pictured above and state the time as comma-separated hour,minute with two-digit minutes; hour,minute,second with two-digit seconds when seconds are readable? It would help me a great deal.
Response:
7,04
